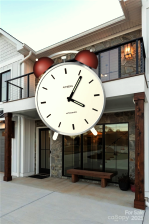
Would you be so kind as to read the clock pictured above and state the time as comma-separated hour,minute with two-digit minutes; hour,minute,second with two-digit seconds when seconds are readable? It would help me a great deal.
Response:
4,06
